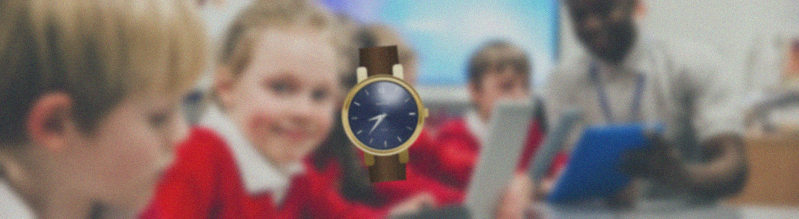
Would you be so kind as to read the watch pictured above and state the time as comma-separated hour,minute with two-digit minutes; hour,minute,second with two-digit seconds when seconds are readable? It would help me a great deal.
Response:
8,37
